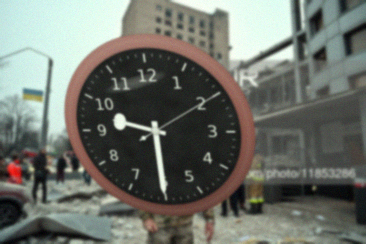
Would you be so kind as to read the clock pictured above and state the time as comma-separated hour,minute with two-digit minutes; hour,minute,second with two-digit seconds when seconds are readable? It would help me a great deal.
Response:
9,30,10
